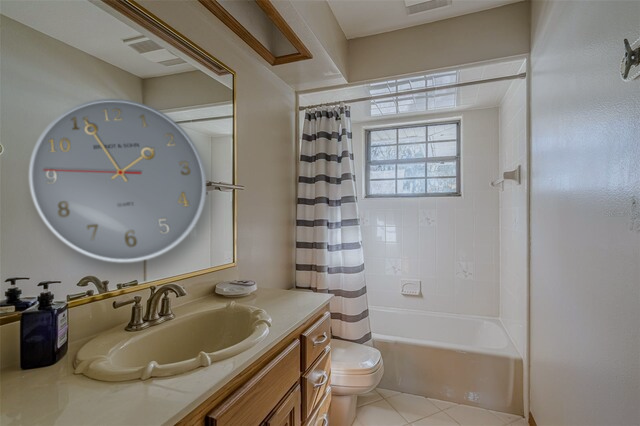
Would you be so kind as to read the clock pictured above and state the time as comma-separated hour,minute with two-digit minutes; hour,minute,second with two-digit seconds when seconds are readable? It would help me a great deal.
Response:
1,55,46
